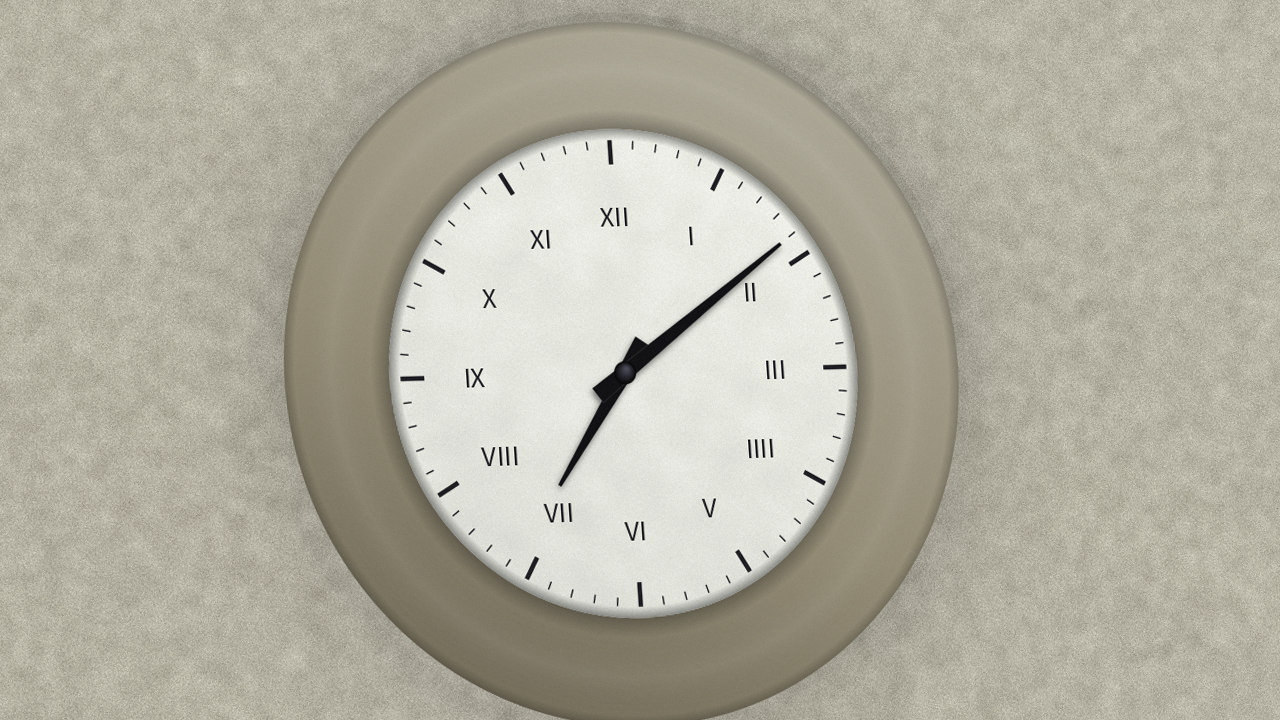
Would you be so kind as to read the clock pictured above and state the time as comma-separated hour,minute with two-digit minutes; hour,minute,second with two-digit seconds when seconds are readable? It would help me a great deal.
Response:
7,09
